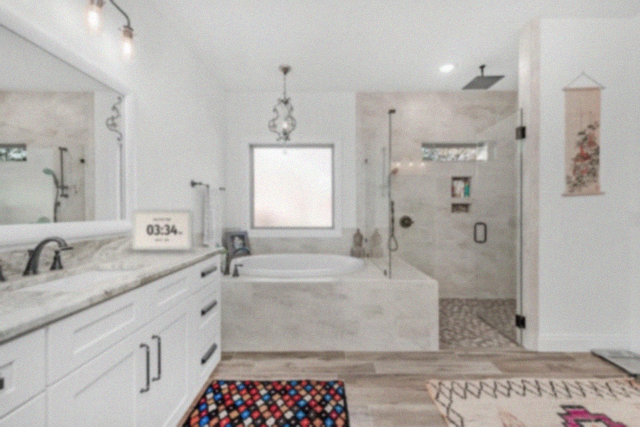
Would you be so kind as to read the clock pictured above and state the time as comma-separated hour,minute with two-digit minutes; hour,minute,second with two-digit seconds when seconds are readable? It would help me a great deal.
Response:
3,34
